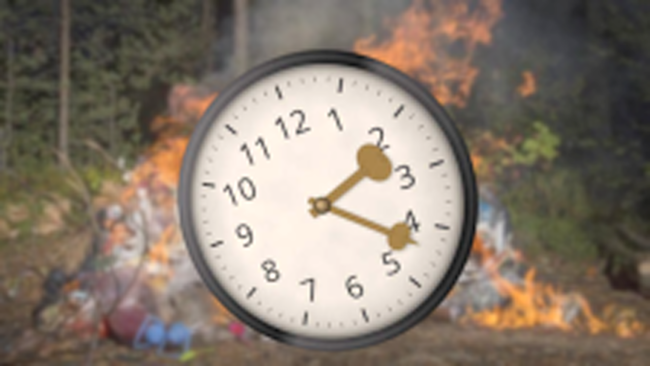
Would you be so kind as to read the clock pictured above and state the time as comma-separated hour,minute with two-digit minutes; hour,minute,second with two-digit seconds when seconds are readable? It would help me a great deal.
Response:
2,22
